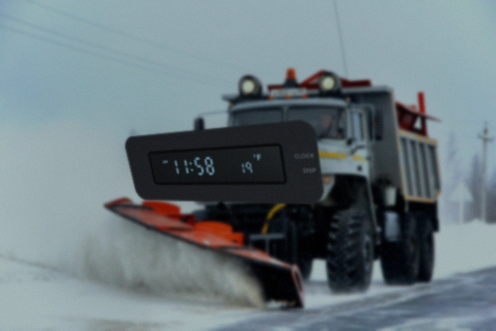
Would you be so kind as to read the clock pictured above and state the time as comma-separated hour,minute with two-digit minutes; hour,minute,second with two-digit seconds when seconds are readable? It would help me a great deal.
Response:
11,58
